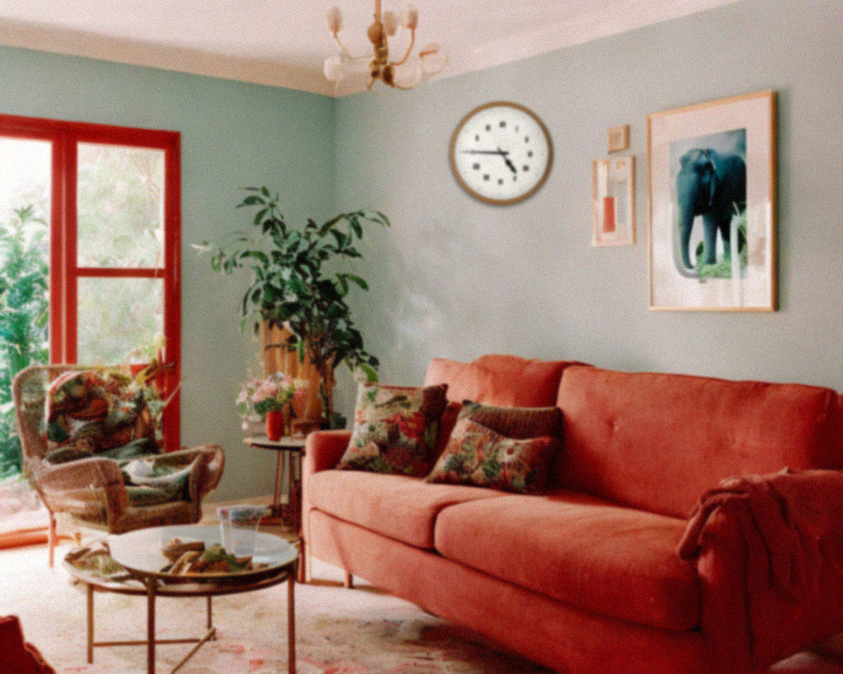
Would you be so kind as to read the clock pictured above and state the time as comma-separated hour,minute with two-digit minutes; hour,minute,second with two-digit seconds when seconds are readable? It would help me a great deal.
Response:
4,45
